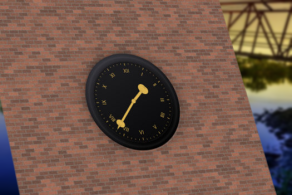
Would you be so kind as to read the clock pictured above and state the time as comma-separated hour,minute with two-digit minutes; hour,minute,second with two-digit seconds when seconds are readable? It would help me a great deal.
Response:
1,37
